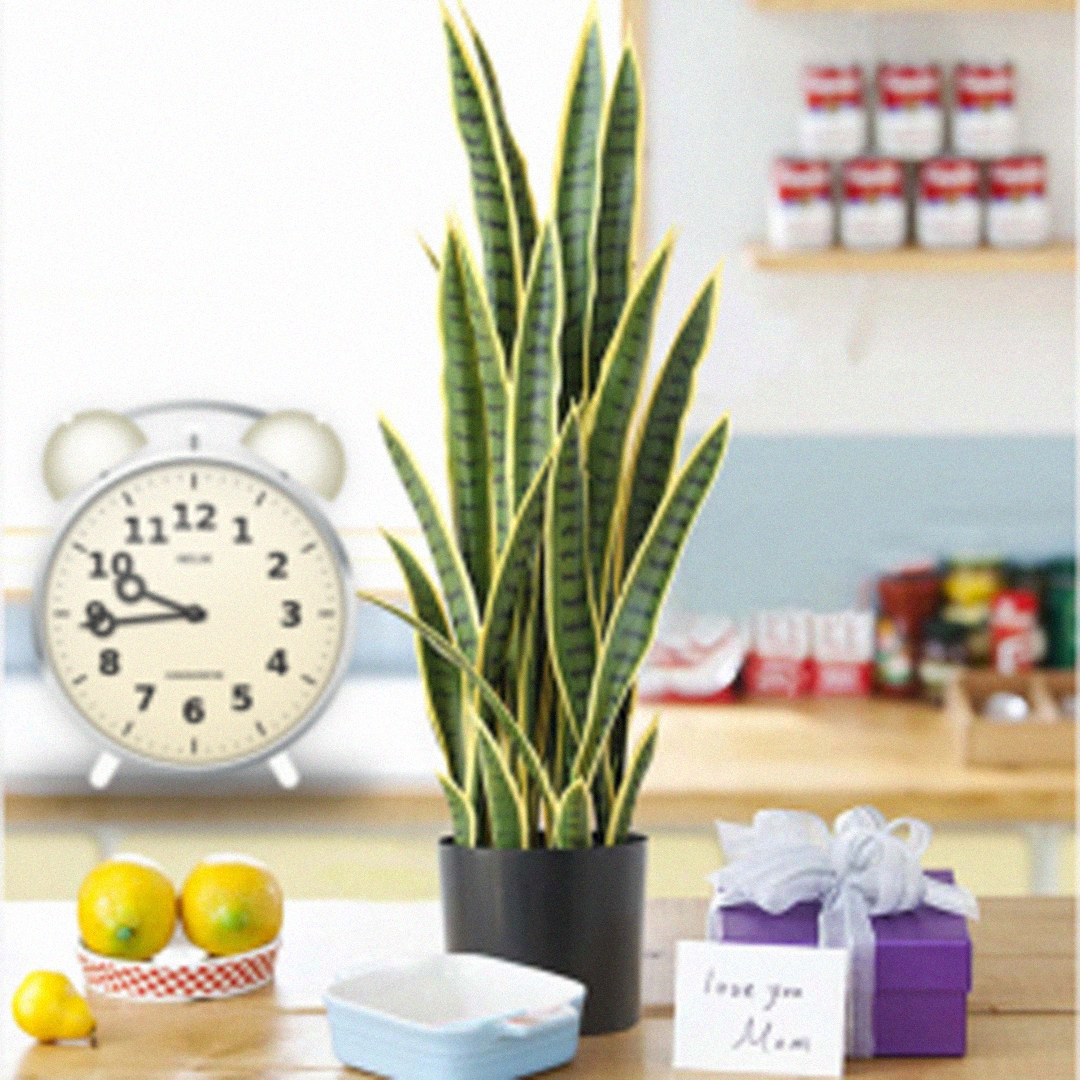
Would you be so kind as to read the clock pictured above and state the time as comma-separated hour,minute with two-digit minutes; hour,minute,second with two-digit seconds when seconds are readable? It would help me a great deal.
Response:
9,44
